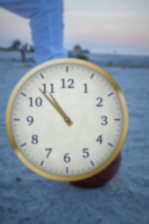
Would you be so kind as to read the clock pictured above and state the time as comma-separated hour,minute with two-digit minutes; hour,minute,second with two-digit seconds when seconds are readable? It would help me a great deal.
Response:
10,53
